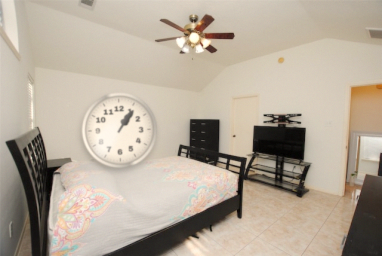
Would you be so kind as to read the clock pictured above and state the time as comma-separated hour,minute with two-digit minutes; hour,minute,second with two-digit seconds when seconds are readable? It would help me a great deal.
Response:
1,06
